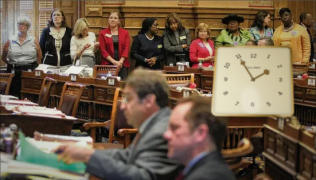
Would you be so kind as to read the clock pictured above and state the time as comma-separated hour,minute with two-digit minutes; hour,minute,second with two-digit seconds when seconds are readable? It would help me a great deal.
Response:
1,55
